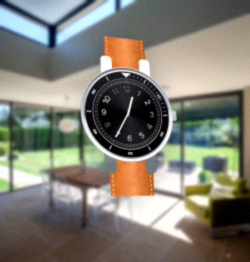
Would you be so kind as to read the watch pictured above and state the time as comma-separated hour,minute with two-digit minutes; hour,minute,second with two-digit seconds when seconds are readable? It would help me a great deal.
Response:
12,35
